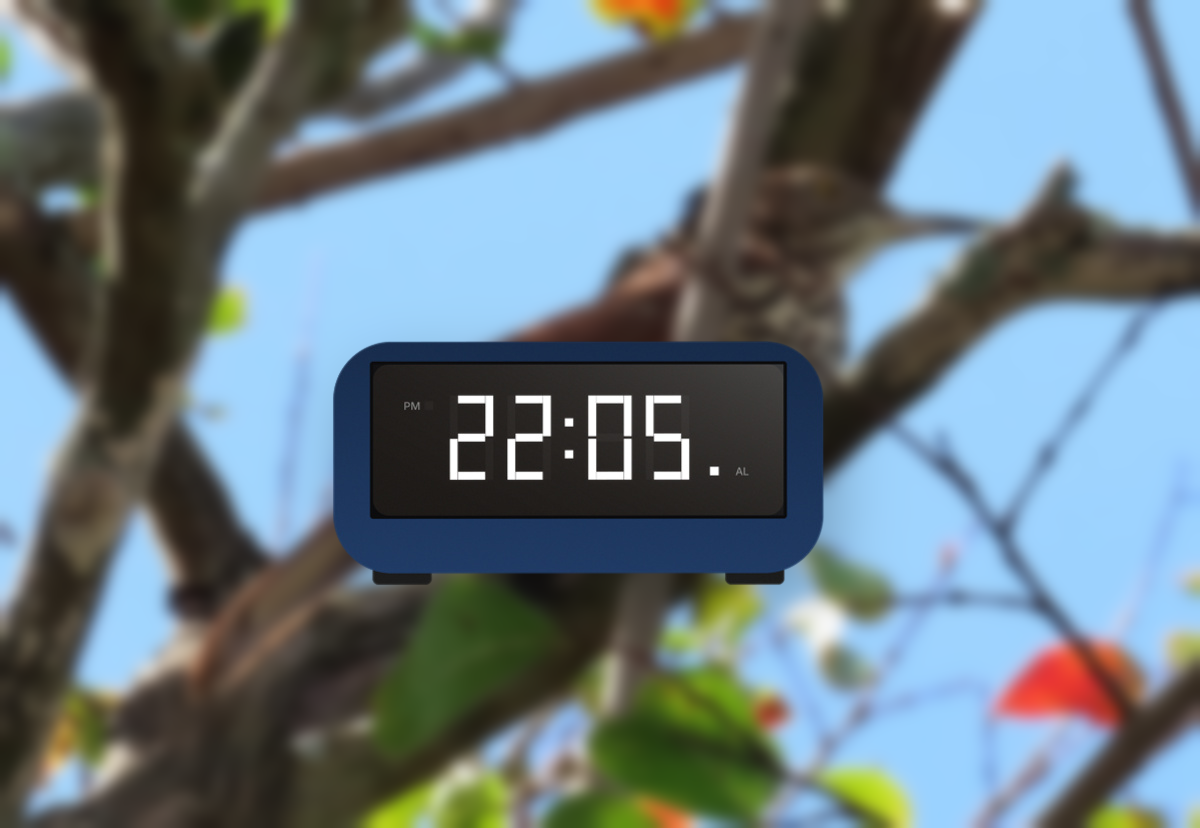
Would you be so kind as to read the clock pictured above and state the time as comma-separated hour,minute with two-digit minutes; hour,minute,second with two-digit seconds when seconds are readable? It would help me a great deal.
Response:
22,05
